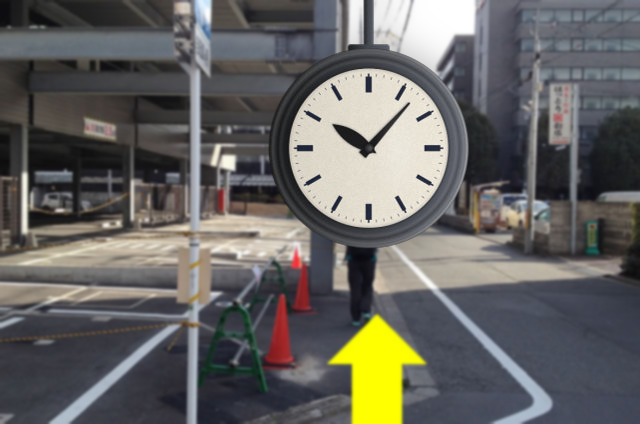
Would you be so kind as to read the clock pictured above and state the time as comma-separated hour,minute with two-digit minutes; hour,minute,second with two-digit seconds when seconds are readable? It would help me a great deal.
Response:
10,07
